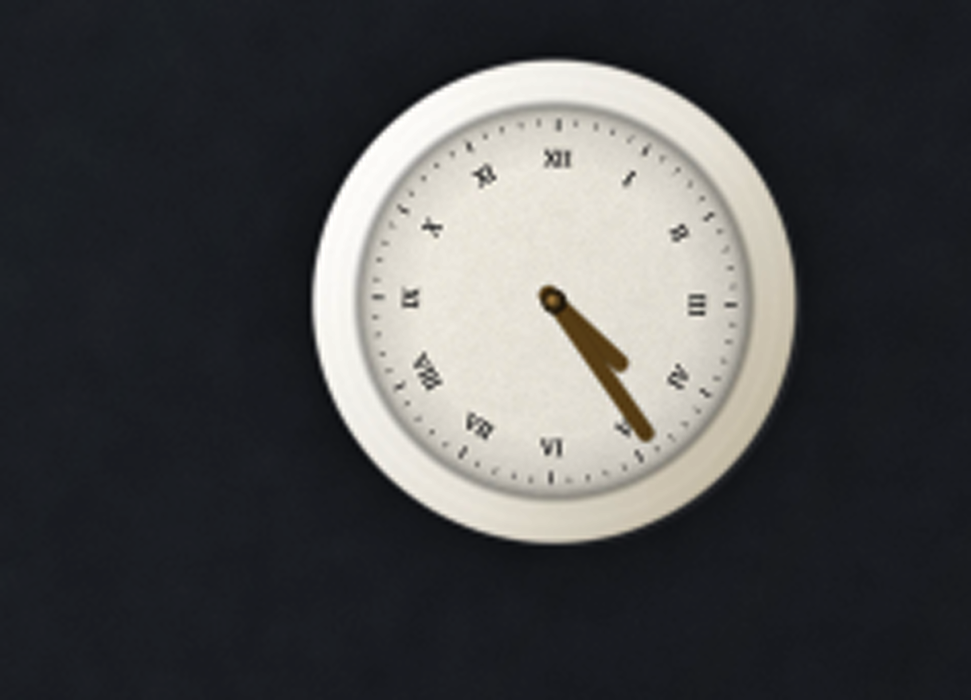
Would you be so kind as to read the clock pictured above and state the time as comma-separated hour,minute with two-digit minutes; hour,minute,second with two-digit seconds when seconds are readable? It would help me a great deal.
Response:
4,24
